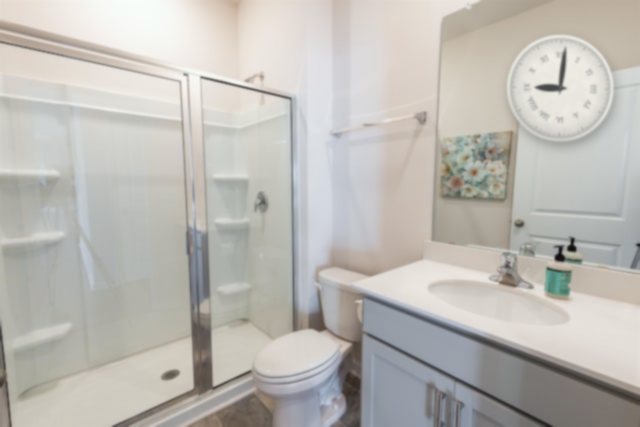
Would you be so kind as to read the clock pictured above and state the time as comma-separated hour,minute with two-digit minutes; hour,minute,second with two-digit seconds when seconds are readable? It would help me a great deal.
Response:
9,01
